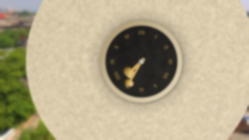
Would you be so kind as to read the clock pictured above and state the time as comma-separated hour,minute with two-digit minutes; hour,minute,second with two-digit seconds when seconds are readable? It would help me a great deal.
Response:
7,35
